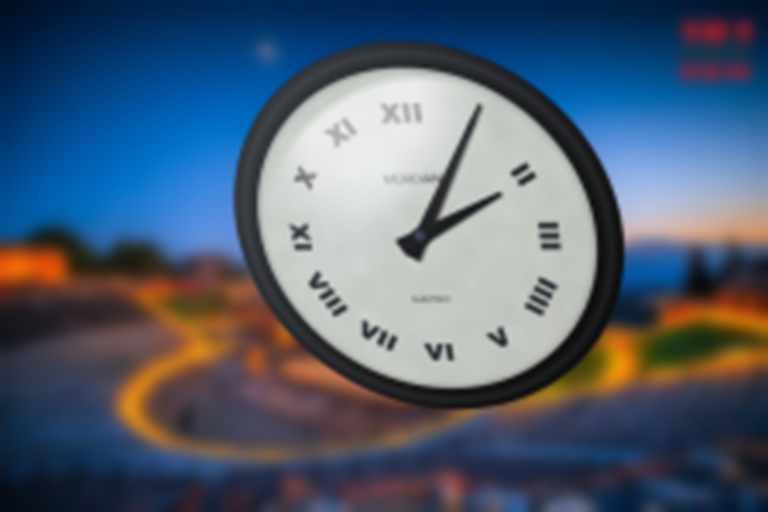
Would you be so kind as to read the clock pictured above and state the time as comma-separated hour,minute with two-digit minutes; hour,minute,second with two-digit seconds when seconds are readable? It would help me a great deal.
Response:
2,05
